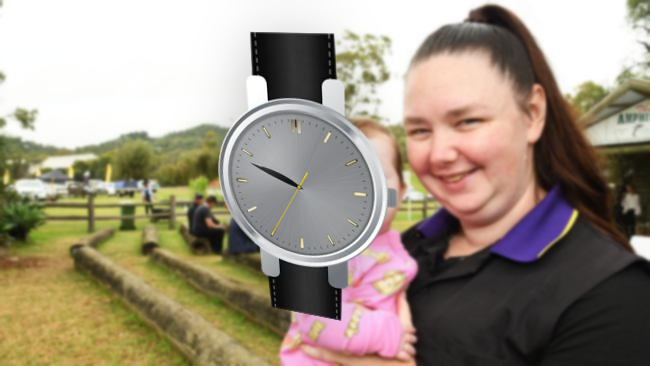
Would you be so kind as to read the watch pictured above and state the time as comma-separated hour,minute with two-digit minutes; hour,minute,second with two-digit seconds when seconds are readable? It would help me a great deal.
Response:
9,48,35
